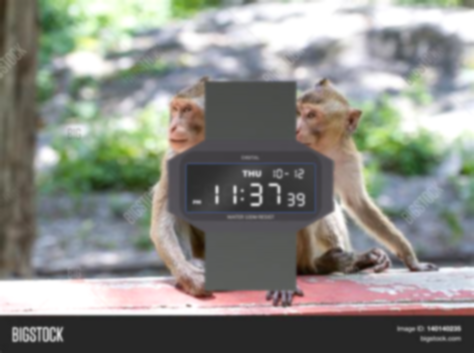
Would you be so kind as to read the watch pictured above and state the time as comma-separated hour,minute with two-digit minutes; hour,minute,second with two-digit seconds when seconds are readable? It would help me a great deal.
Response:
11,37,39
